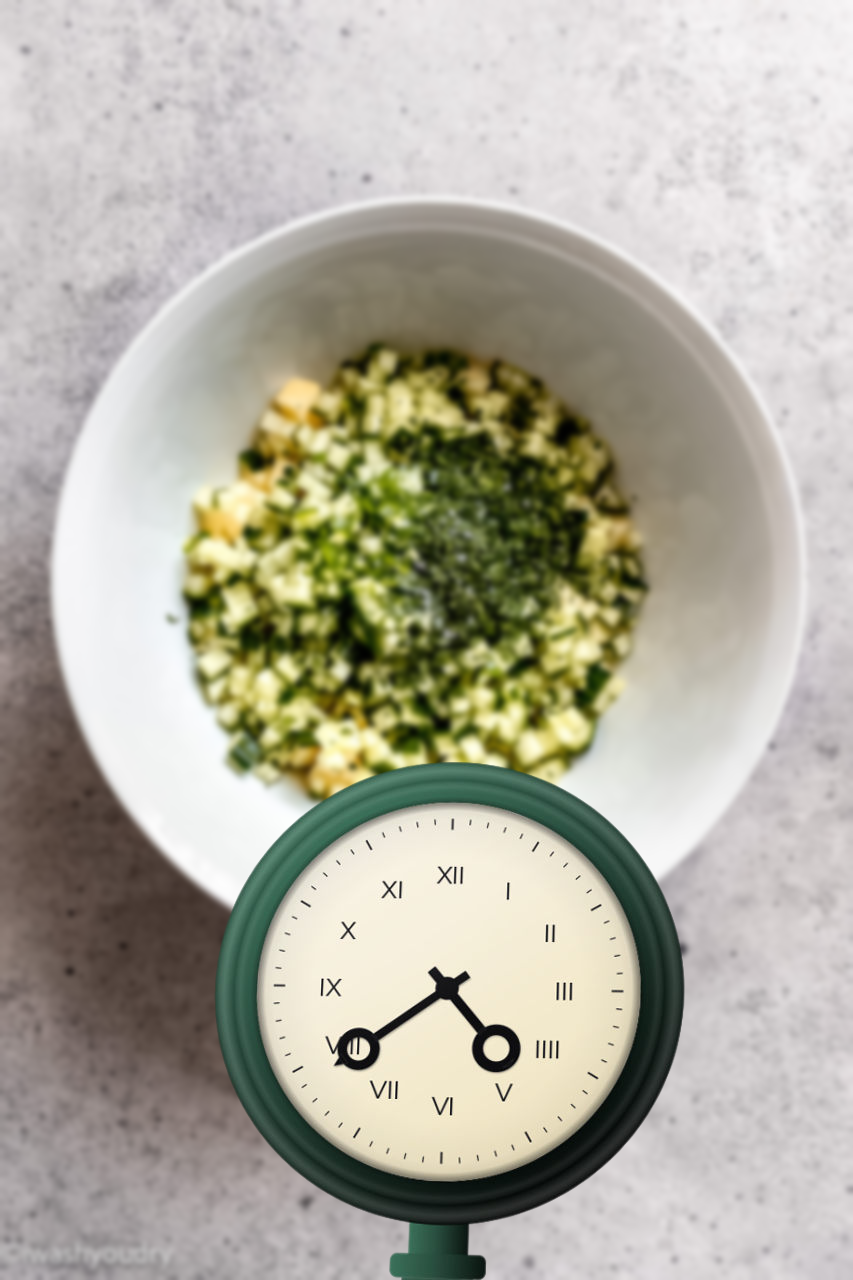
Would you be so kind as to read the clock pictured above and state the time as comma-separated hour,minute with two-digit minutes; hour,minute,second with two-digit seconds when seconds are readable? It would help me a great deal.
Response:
4,39
